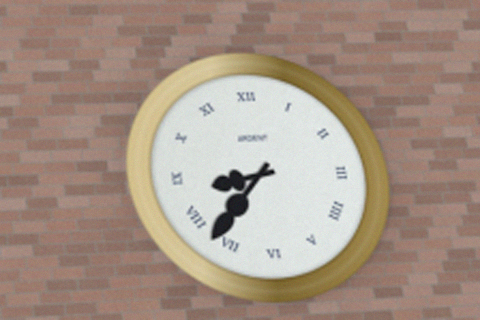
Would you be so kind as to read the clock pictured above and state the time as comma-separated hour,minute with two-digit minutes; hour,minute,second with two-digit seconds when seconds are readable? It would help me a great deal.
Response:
8,37
